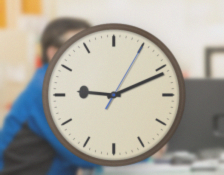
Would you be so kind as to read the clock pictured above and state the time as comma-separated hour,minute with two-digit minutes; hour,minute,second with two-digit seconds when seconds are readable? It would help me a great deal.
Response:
9,11,05
